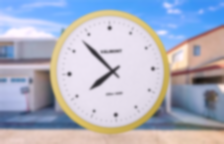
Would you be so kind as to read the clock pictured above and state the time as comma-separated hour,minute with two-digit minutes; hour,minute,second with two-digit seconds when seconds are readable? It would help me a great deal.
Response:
7,53
